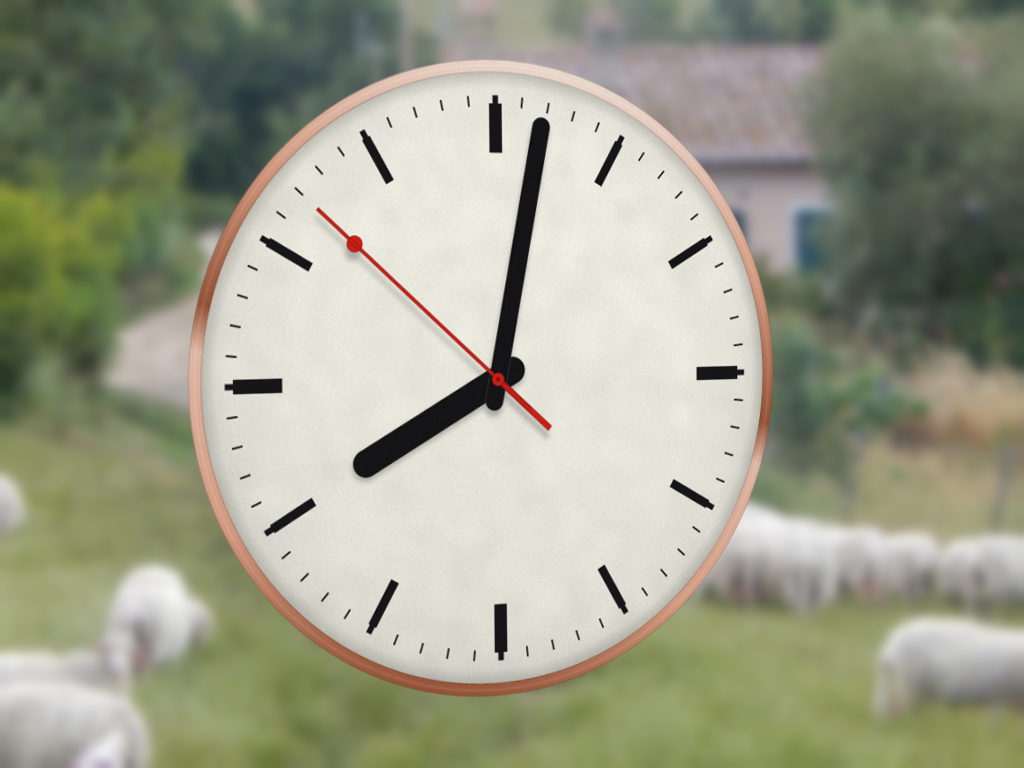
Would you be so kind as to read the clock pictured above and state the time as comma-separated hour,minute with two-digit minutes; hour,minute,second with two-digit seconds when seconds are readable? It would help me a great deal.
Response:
8,01,52
